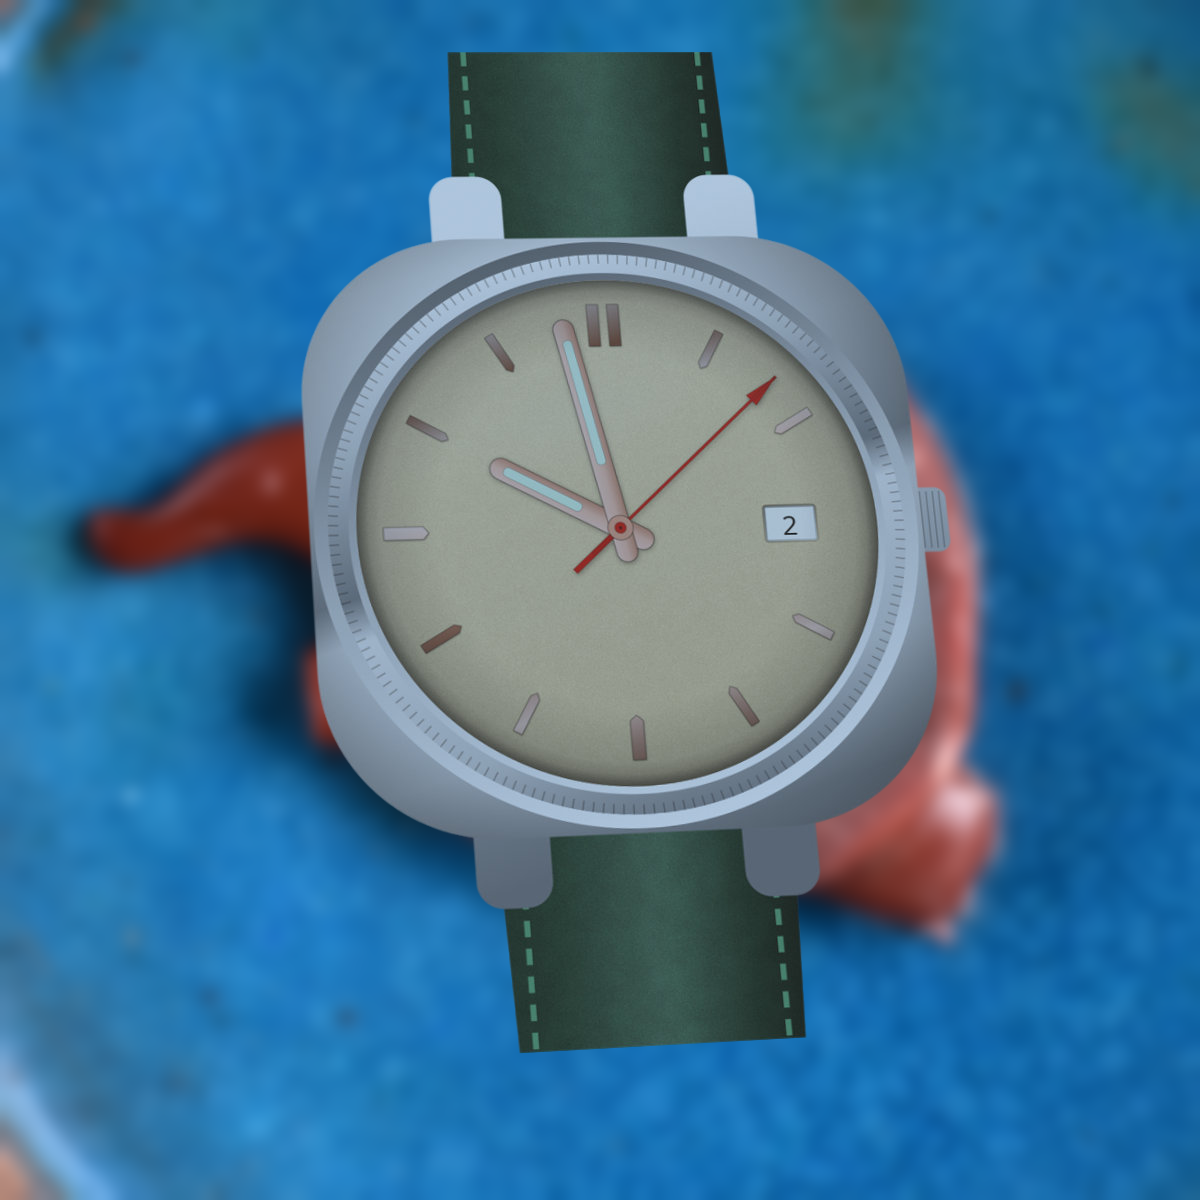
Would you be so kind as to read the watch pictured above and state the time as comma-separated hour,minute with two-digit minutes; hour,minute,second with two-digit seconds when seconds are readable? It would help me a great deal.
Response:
9,58,08
